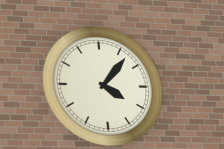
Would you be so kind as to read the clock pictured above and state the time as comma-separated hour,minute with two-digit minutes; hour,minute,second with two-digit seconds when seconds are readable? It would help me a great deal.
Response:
4,07
